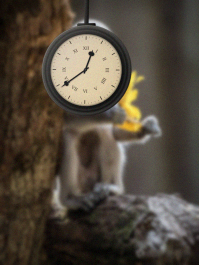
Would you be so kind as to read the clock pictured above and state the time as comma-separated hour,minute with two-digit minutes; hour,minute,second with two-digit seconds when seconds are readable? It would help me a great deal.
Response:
12,39
